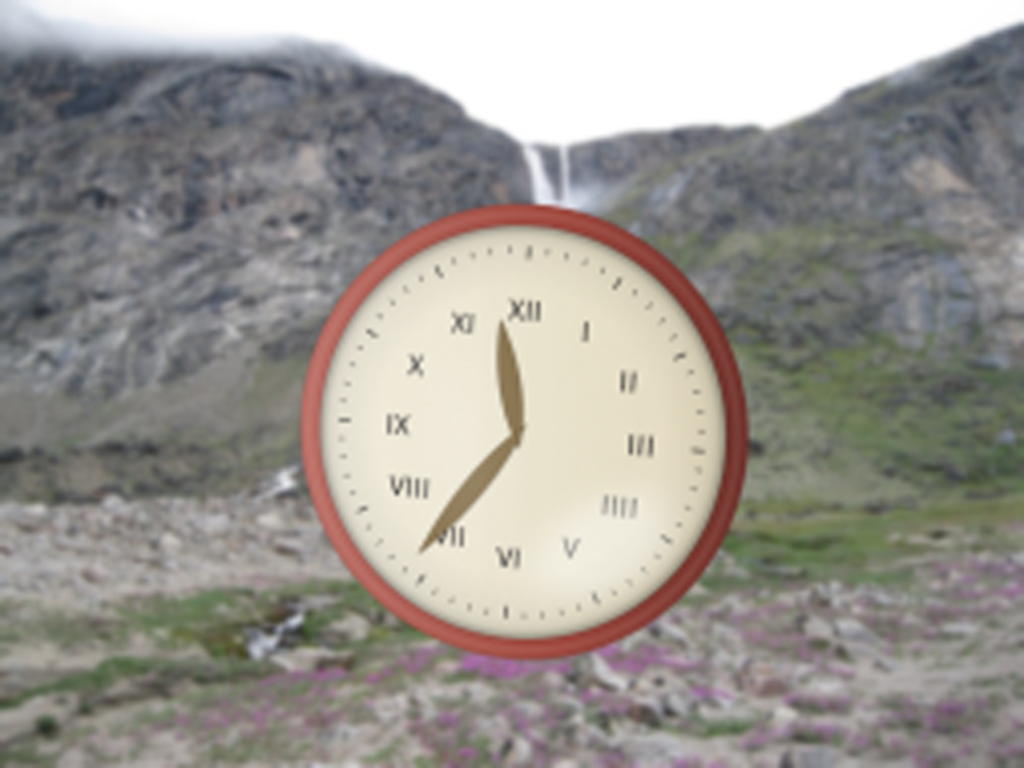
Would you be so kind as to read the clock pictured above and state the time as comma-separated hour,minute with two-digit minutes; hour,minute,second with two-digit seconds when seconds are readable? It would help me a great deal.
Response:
11,36
